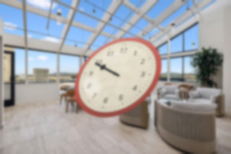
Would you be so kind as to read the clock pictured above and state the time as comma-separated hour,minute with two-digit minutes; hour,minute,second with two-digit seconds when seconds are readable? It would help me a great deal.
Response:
9,49
